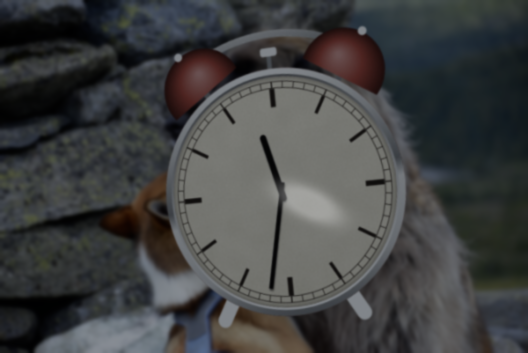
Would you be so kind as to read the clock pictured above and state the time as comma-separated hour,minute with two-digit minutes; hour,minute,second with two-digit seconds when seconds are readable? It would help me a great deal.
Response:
11,32
